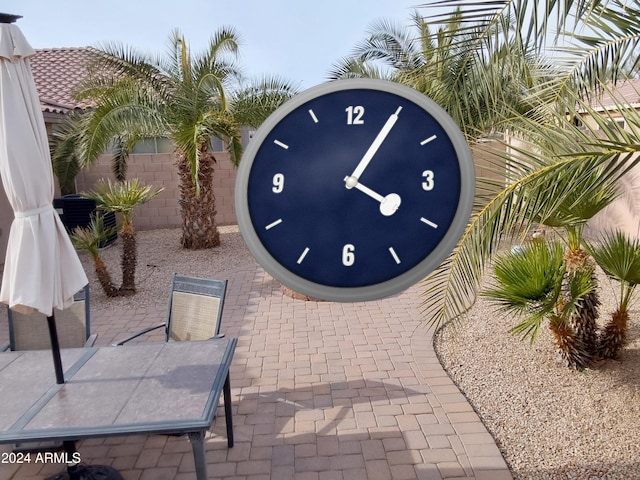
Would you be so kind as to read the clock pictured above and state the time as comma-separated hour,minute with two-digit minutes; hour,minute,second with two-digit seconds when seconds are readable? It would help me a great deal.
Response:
4,05
